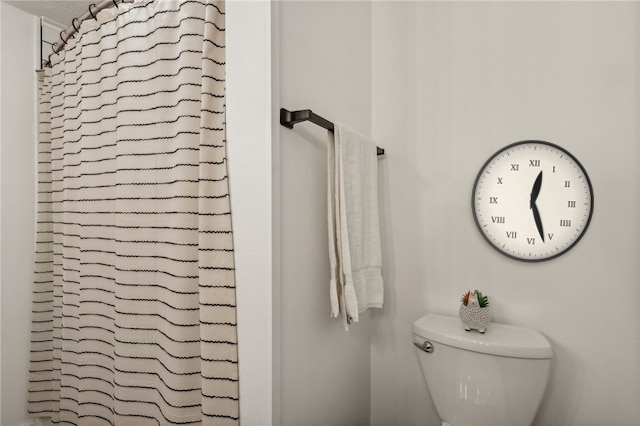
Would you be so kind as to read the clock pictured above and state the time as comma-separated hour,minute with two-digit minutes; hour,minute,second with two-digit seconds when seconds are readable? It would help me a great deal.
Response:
12,27
